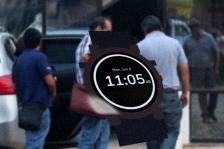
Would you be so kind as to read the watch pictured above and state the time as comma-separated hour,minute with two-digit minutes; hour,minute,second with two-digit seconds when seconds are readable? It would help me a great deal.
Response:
11,05
